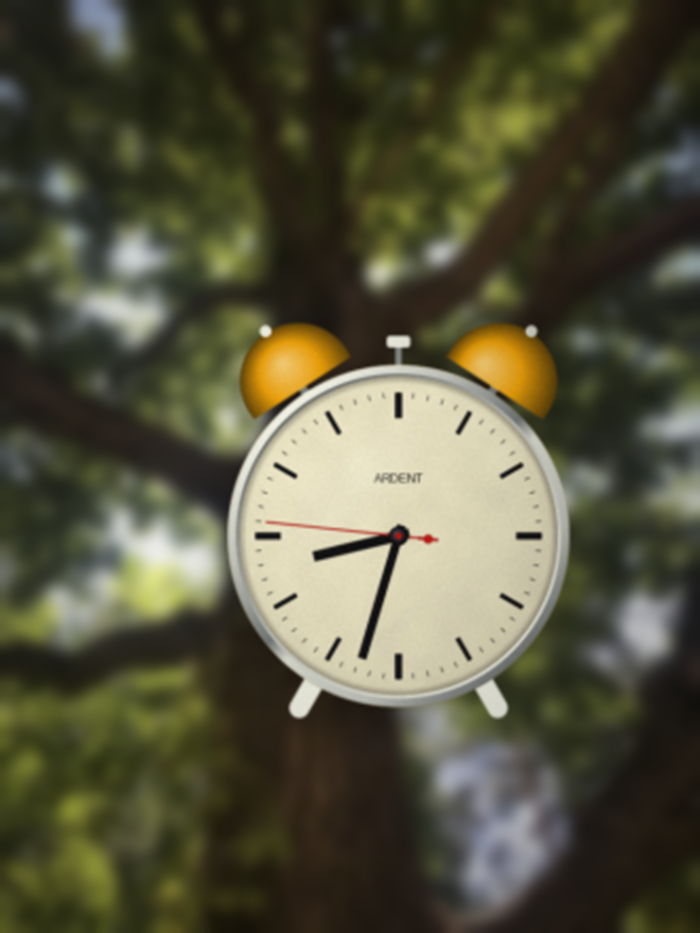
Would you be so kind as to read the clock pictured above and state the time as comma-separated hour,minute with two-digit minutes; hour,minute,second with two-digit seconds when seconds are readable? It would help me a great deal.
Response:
8,32,46
